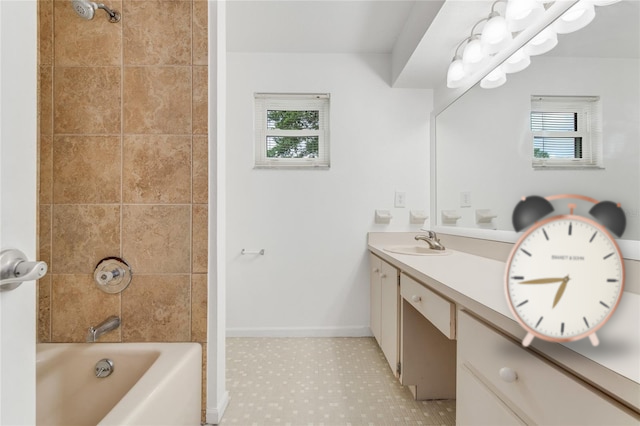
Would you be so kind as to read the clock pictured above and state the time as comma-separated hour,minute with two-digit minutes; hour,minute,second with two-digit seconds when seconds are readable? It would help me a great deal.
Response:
6,44
